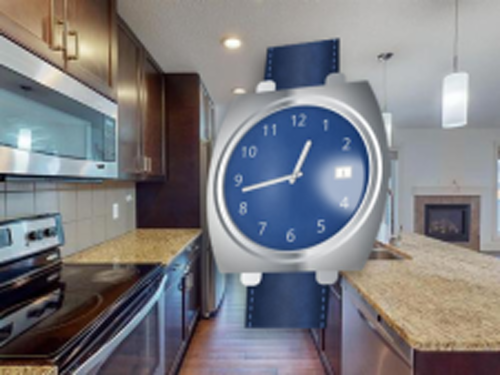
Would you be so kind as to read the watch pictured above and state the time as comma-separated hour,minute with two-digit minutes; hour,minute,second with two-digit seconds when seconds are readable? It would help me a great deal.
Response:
12,43
